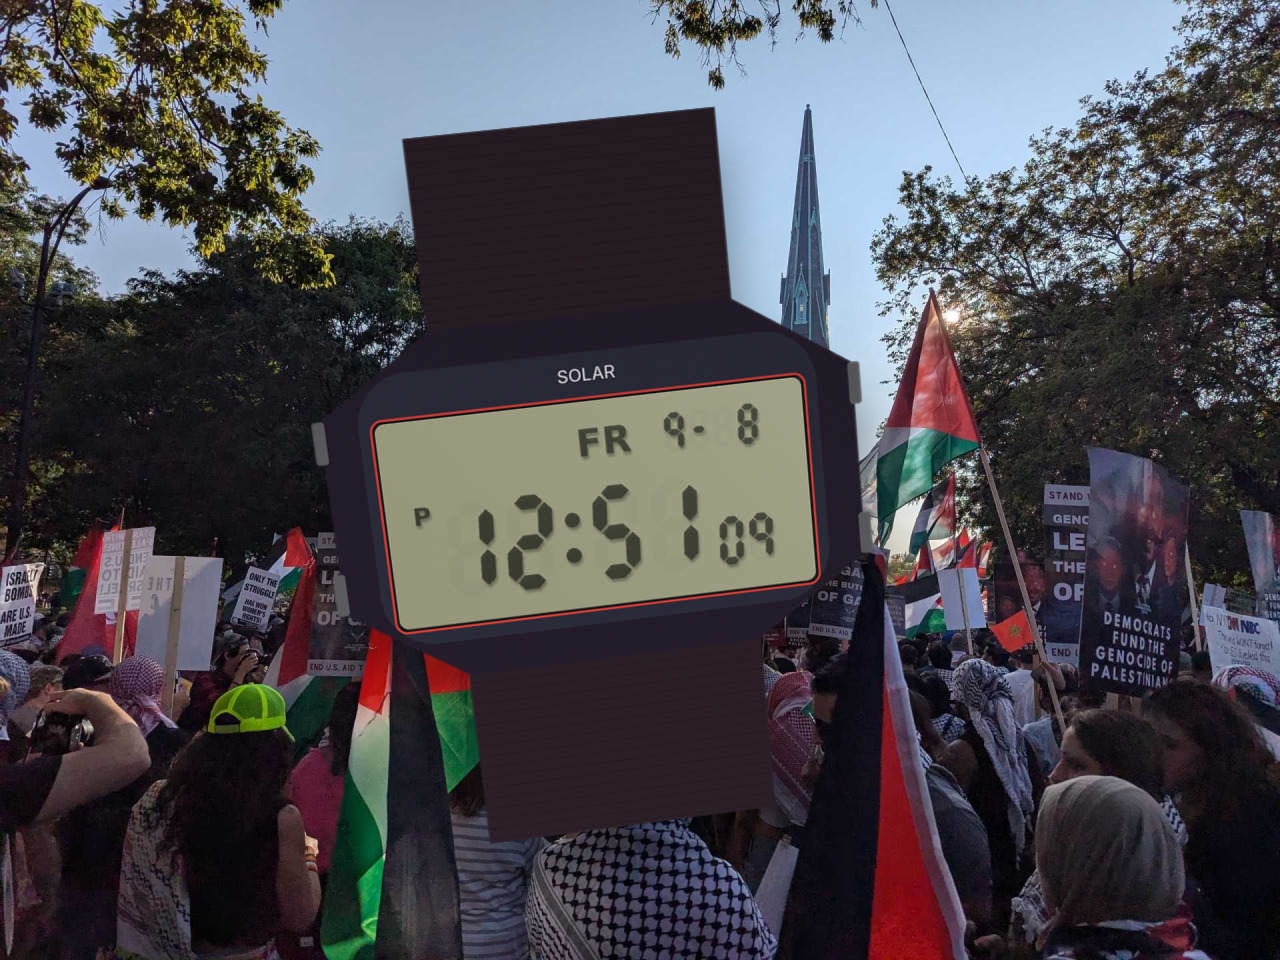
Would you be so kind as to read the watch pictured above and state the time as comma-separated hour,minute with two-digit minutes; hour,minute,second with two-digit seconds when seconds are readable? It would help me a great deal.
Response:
12,51,09
